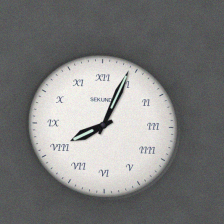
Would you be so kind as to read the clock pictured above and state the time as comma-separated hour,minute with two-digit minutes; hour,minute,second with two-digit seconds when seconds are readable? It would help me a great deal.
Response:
8,04
